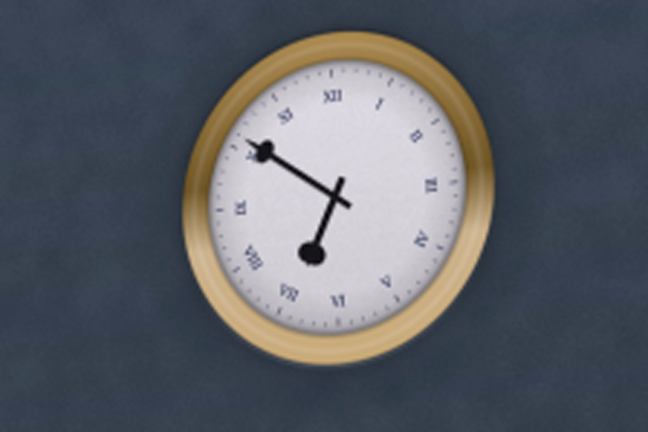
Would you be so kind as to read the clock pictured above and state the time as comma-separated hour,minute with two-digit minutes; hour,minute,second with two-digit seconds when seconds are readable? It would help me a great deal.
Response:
6,51
